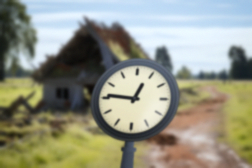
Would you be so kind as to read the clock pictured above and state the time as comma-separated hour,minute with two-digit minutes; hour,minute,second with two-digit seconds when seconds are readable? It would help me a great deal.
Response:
12,46
